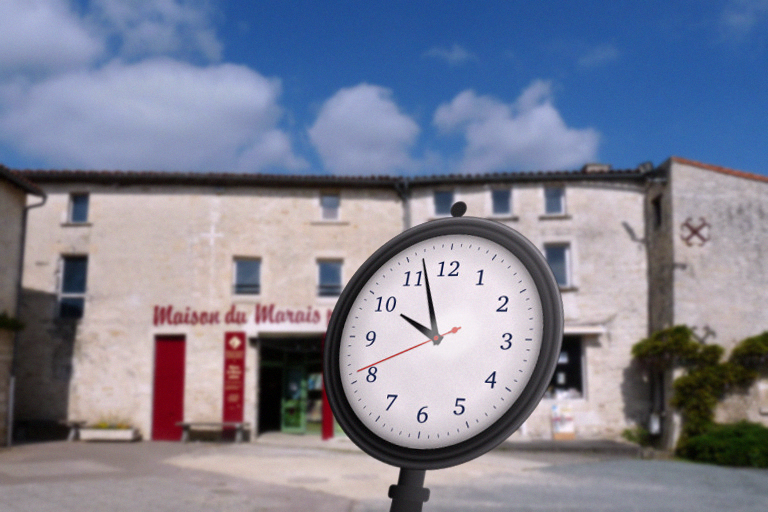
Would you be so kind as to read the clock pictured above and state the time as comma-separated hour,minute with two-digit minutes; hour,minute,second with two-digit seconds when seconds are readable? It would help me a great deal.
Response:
9,56,41
